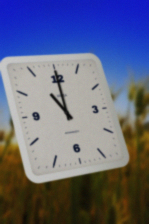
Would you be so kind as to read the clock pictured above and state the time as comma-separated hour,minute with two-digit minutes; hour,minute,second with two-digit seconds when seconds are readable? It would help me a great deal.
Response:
11,00
